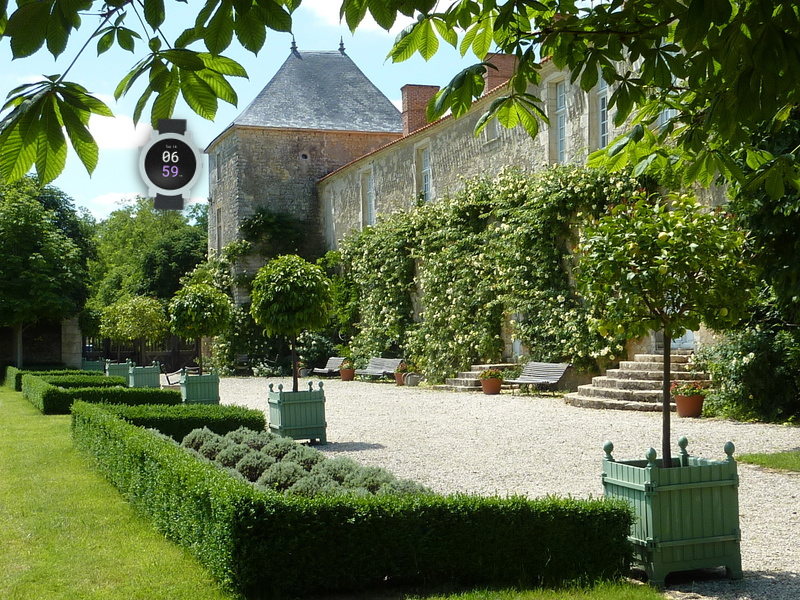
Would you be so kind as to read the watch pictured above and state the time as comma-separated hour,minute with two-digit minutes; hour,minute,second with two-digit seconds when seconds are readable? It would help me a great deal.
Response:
6,59
